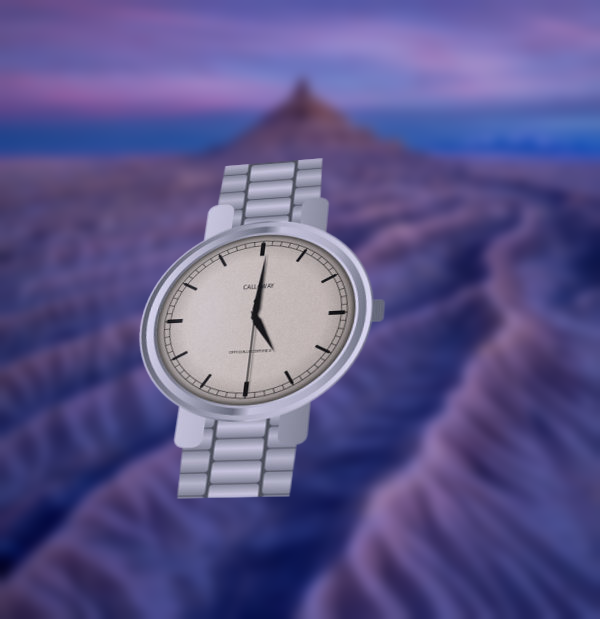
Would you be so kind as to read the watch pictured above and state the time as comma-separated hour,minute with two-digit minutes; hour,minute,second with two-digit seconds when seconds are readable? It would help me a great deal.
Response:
5,00,30
